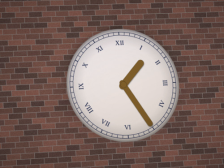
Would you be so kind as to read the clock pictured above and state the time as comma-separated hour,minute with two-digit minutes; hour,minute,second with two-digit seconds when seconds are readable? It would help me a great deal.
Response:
1,25
